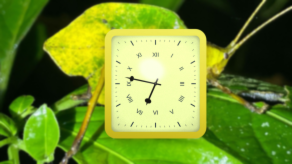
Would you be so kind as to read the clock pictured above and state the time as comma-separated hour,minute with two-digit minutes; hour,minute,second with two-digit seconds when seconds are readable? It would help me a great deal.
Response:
6,47
